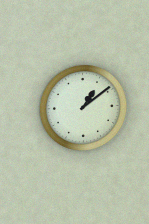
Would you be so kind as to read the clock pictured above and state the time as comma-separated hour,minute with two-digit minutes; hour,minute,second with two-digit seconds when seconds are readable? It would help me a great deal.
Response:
1,09
